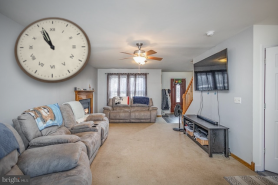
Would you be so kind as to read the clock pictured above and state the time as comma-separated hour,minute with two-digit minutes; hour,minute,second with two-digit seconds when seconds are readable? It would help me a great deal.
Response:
10,56
